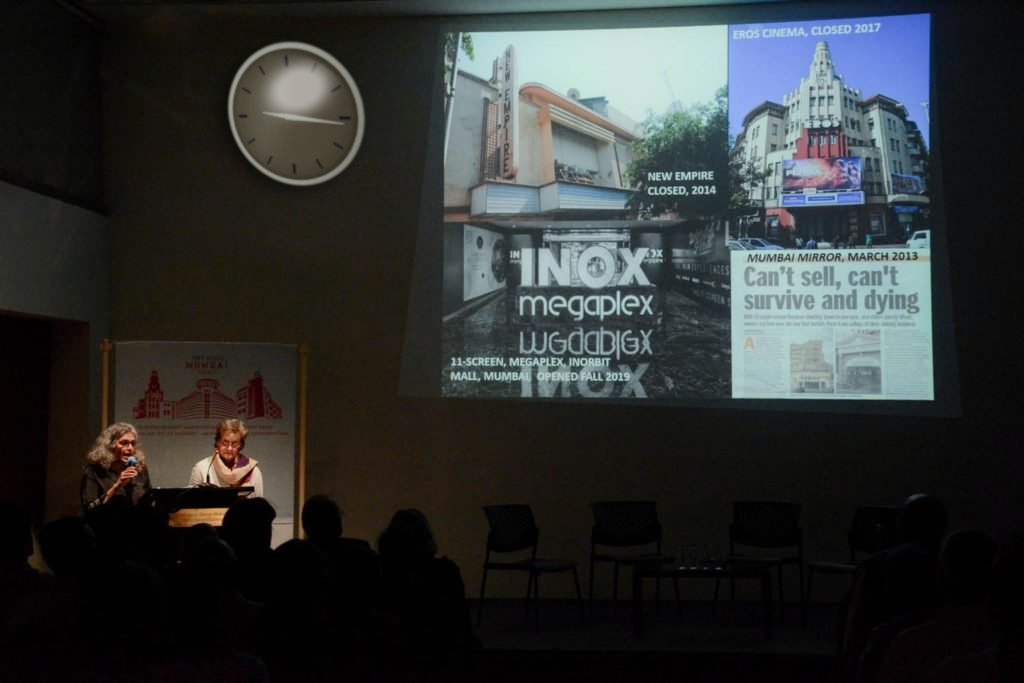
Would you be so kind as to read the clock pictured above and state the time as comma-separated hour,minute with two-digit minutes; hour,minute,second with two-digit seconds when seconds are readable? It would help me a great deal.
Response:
9,16
